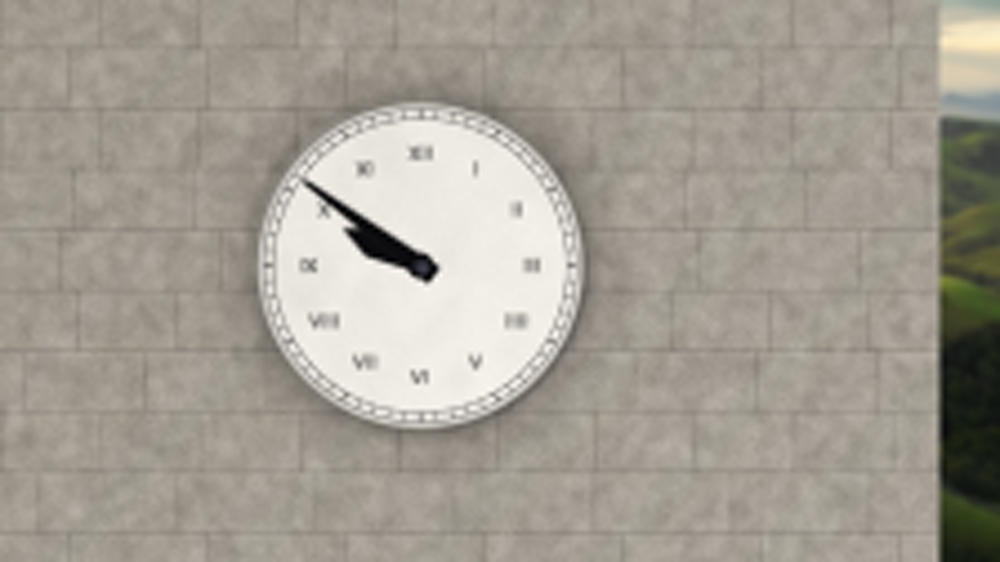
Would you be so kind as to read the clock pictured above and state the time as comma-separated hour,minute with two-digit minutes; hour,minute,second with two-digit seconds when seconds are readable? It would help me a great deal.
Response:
9,51
